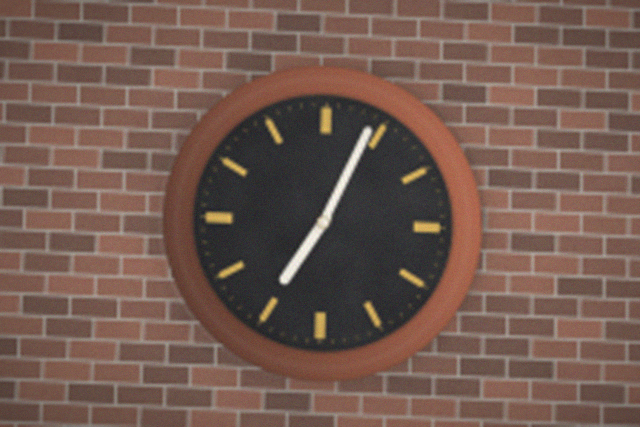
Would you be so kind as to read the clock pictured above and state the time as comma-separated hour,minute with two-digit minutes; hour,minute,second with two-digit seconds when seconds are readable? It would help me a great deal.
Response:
7,04
